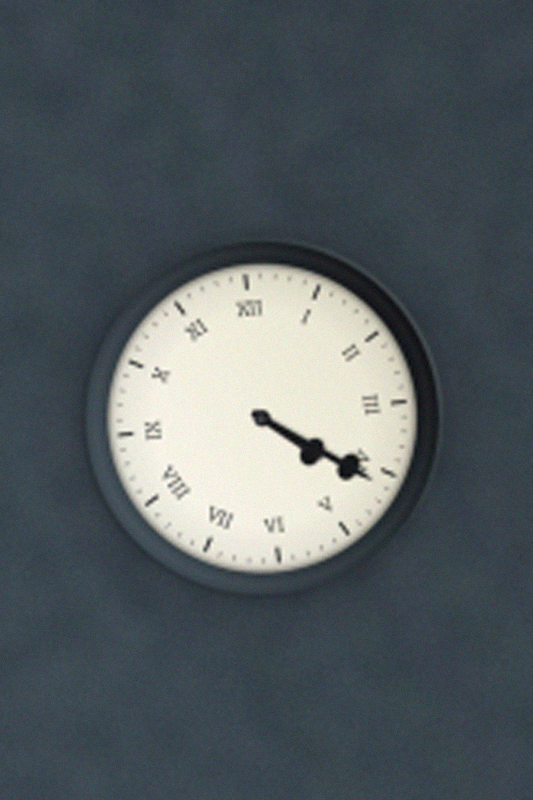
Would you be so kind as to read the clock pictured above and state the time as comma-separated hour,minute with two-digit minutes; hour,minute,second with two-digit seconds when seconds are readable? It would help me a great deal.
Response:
4,21
